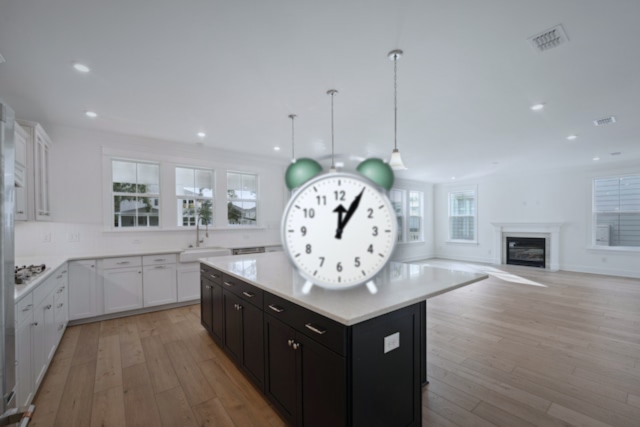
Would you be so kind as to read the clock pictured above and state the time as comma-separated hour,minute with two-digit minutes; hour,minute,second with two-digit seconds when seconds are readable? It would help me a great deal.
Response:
12,05
